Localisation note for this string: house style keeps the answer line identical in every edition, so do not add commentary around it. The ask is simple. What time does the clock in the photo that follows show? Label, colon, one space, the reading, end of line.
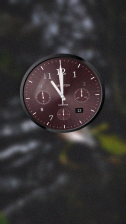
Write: 11:00
